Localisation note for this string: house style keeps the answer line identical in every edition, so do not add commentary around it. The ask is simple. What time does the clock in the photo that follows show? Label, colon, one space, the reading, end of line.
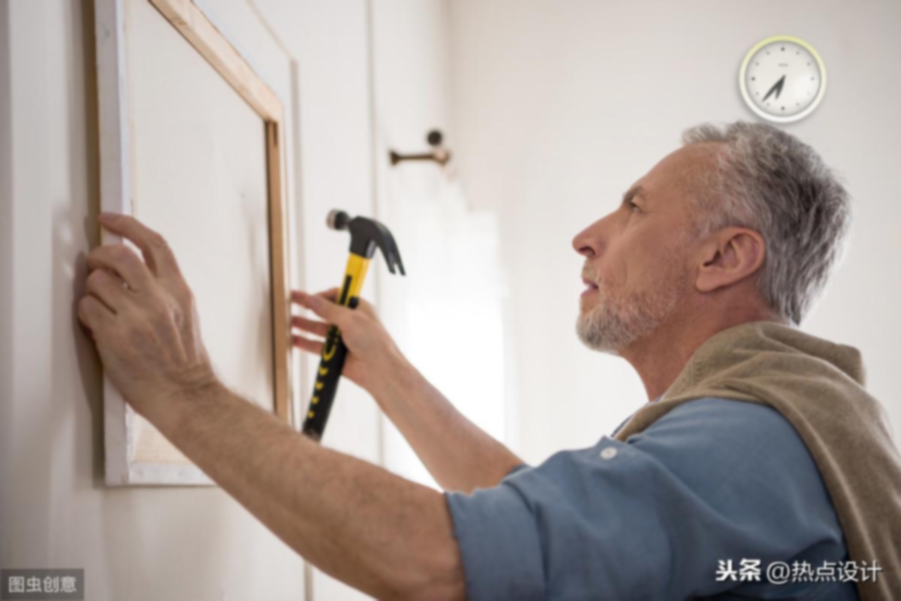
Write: 6:37
